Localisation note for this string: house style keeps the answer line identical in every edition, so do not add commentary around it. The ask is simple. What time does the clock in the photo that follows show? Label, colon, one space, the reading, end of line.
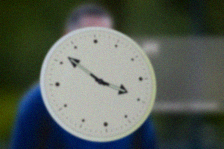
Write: 3:52
